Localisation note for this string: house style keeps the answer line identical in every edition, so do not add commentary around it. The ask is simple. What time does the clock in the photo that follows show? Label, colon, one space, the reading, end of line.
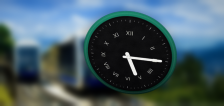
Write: 5:15
